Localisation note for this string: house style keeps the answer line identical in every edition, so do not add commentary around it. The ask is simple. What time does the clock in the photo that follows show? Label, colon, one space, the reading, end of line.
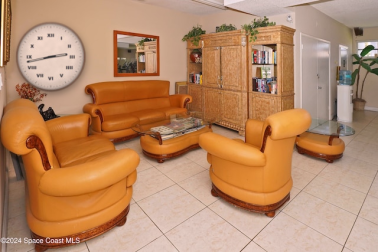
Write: 2:43
